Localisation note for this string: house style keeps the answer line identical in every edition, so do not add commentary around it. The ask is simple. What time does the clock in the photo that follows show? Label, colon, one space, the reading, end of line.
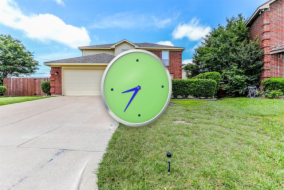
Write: 8:36
